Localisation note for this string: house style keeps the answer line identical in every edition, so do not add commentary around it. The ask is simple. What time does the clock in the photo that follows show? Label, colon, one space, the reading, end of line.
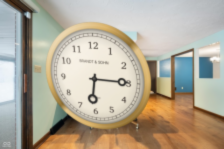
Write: 6:15
